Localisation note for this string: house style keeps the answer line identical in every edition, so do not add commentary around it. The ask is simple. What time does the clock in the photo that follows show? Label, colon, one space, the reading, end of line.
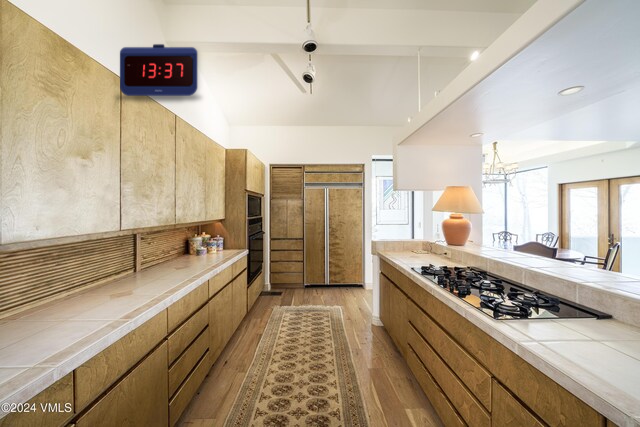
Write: 13:37
